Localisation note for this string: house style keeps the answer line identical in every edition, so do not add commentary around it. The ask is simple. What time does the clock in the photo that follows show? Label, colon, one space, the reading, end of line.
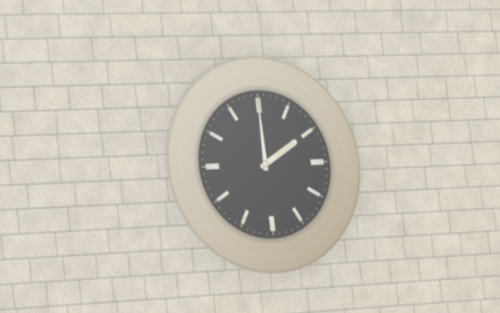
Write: 2:00
